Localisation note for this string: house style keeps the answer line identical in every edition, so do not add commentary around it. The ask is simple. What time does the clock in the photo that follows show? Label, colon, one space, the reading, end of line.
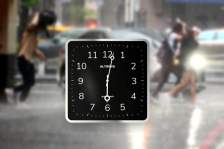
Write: 6:02
